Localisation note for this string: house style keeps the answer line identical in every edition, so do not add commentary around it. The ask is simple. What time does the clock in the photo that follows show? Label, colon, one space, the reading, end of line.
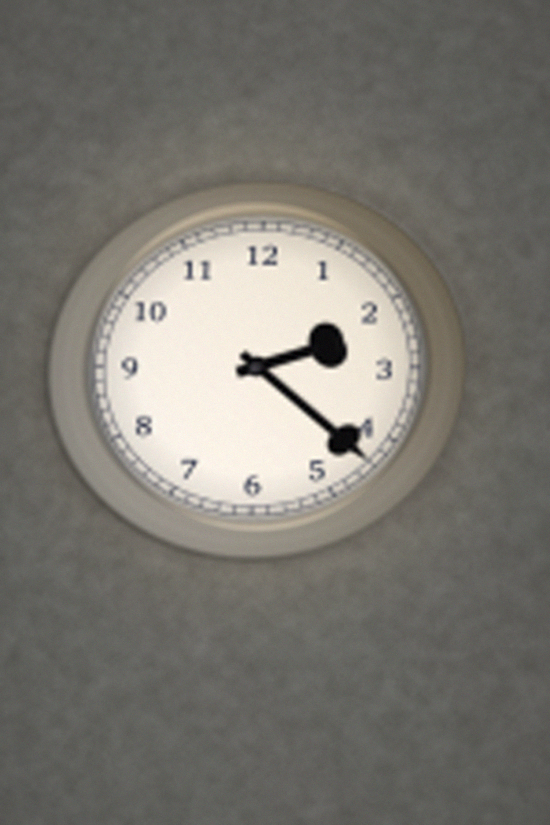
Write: 2:22
